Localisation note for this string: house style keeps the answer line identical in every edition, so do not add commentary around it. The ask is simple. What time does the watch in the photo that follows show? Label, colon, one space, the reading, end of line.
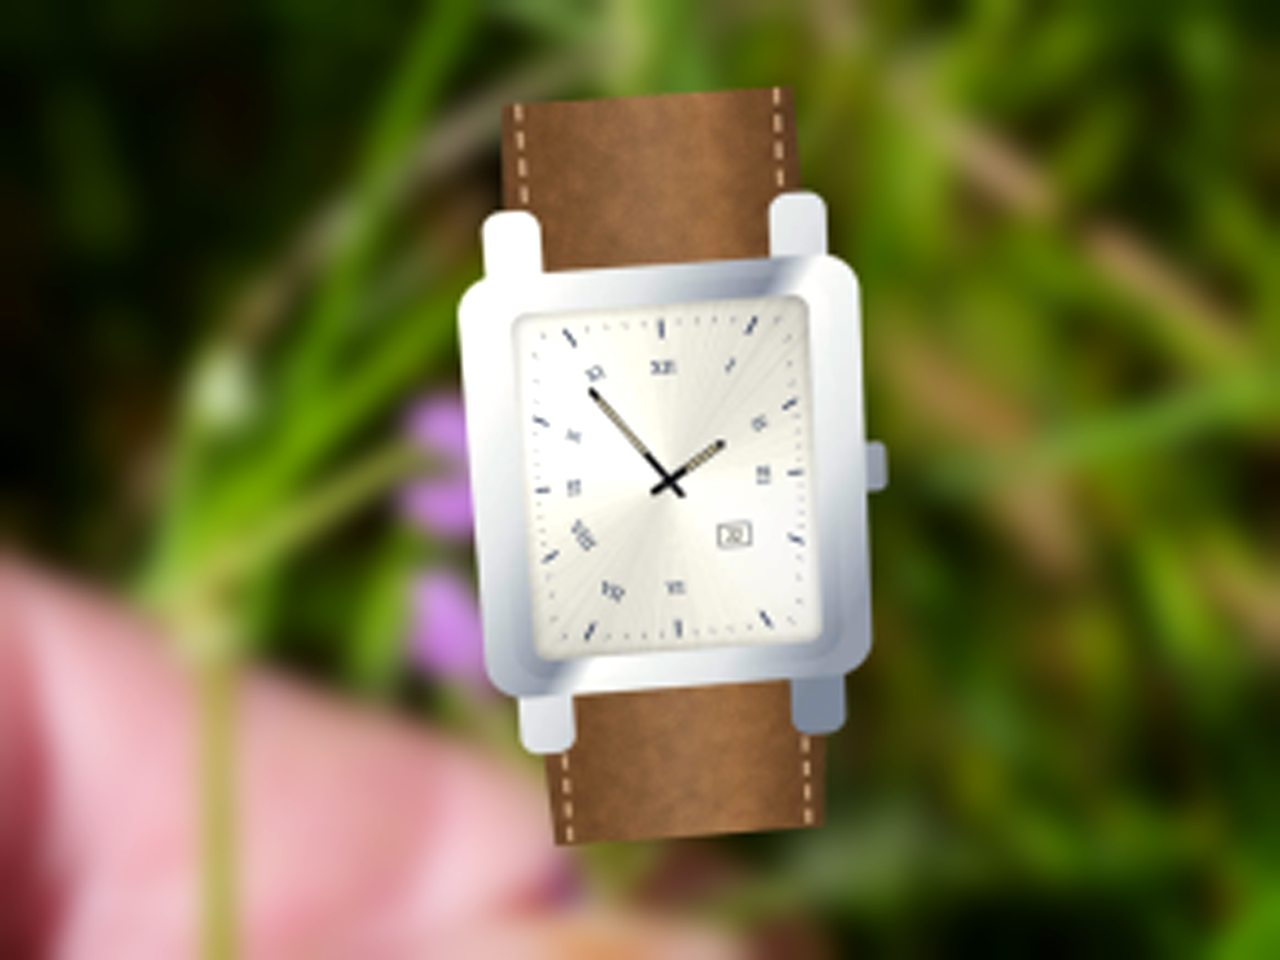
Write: 1:54
